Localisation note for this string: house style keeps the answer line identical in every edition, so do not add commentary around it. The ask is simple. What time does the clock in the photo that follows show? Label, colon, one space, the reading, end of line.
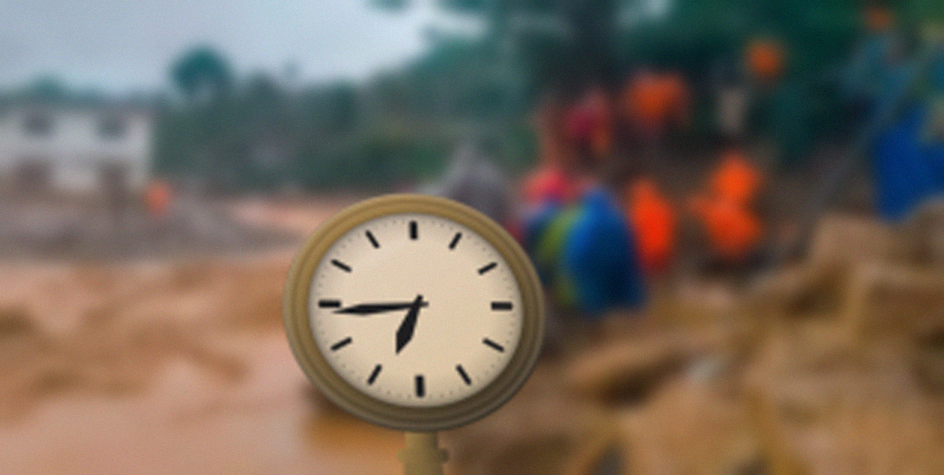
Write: 6:44
